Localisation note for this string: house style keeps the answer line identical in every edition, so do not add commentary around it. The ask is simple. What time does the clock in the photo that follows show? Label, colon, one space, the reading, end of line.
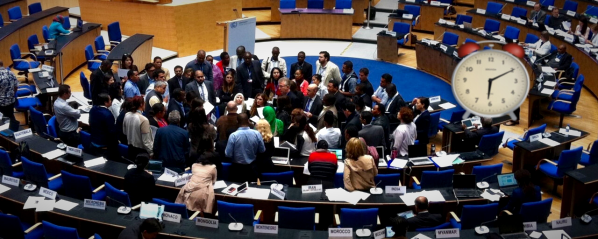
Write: 6:10
